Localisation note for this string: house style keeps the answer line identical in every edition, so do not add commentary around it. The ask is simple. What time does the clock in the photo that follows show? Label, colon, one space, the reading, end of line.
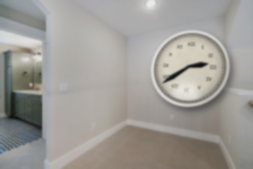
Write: 2:39
